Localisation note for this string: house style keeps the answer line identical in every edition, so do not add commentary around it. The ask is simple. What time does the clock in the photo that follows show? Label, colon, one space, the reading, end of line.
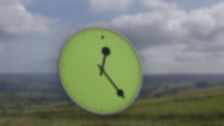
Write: 12:23
